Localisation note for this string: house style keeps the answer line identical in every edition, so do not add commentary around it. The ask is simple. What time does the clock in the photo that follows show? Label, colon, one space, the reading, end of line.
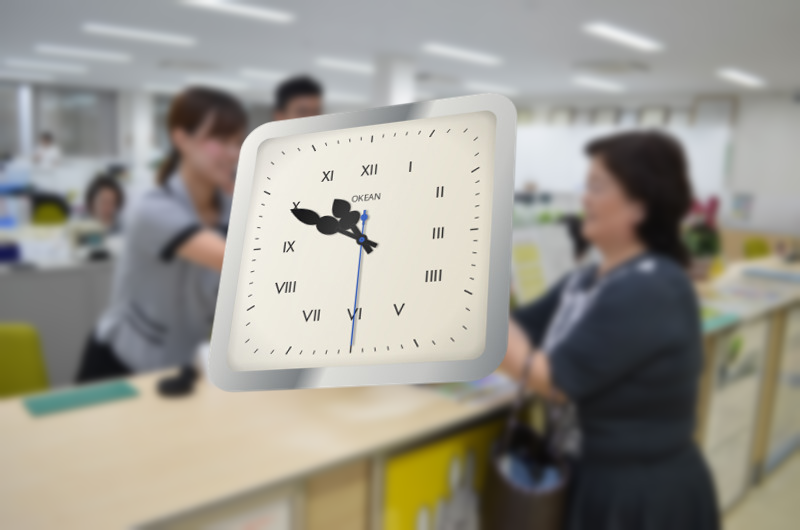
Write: 10:49:30
